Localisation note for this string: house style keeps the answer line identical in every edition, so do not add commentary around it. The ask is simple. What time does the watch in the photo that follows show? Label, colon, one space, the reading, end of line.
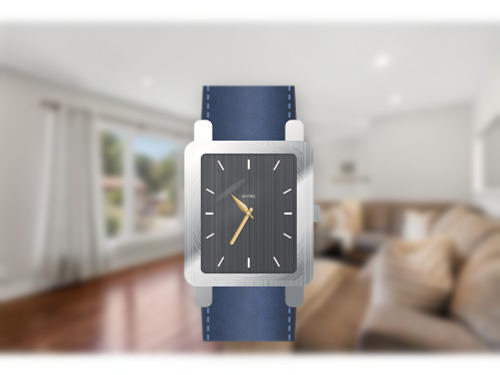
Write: 10:35
